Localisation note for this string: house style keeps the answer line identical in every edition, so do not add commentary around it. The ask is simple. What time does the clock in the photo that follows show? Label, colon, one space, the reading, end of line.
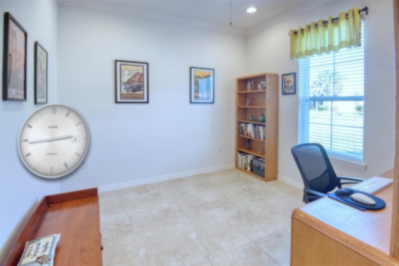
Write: 2:44
